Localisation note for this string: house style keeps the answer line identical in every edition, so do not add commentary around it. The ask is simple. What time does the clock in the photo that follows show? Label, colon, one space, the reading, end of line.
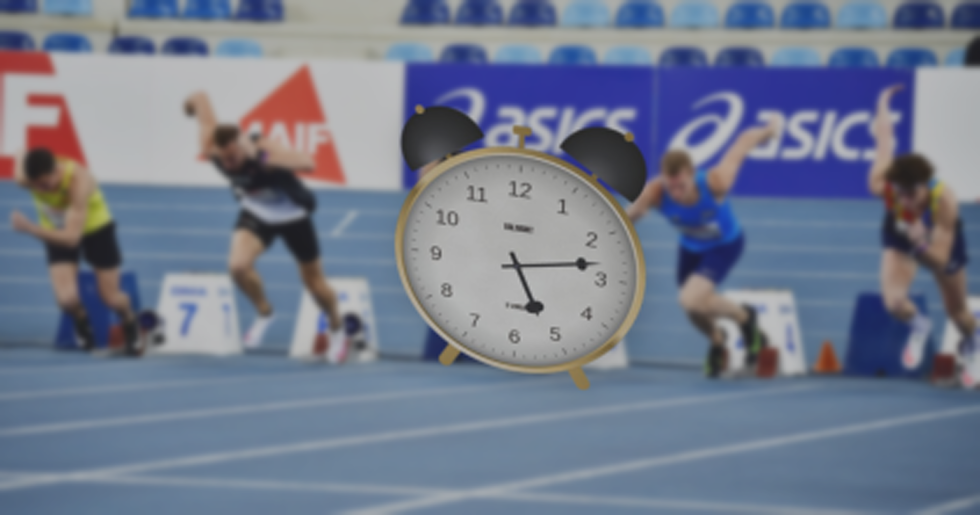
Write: 5:13
